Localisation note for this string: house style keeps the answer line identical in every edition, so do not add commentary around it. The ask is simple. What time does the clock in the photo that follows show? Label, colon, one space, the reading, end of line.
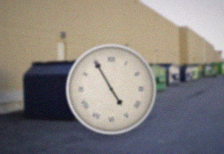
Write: 4:55
